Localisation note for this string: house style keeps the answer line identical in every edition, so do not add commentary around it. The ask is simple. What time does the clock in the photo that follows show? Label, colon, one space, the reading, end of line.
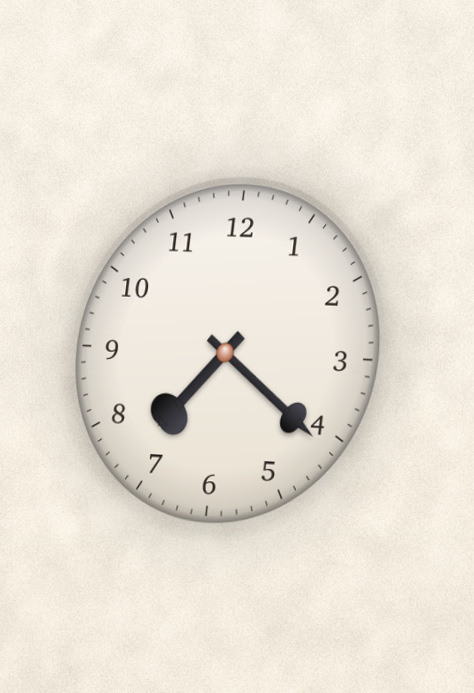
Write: 7:21
